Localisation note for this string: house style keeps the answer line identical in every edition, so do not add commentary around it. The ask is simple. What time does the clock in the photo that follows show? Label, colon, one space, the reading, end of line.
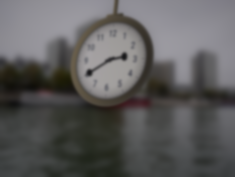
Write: 2:40
